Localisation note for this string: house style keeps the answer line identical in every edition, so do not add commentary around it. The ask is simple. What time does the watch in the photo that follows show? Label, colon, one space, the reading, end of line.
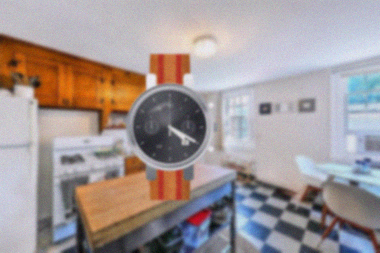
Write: 4:20
